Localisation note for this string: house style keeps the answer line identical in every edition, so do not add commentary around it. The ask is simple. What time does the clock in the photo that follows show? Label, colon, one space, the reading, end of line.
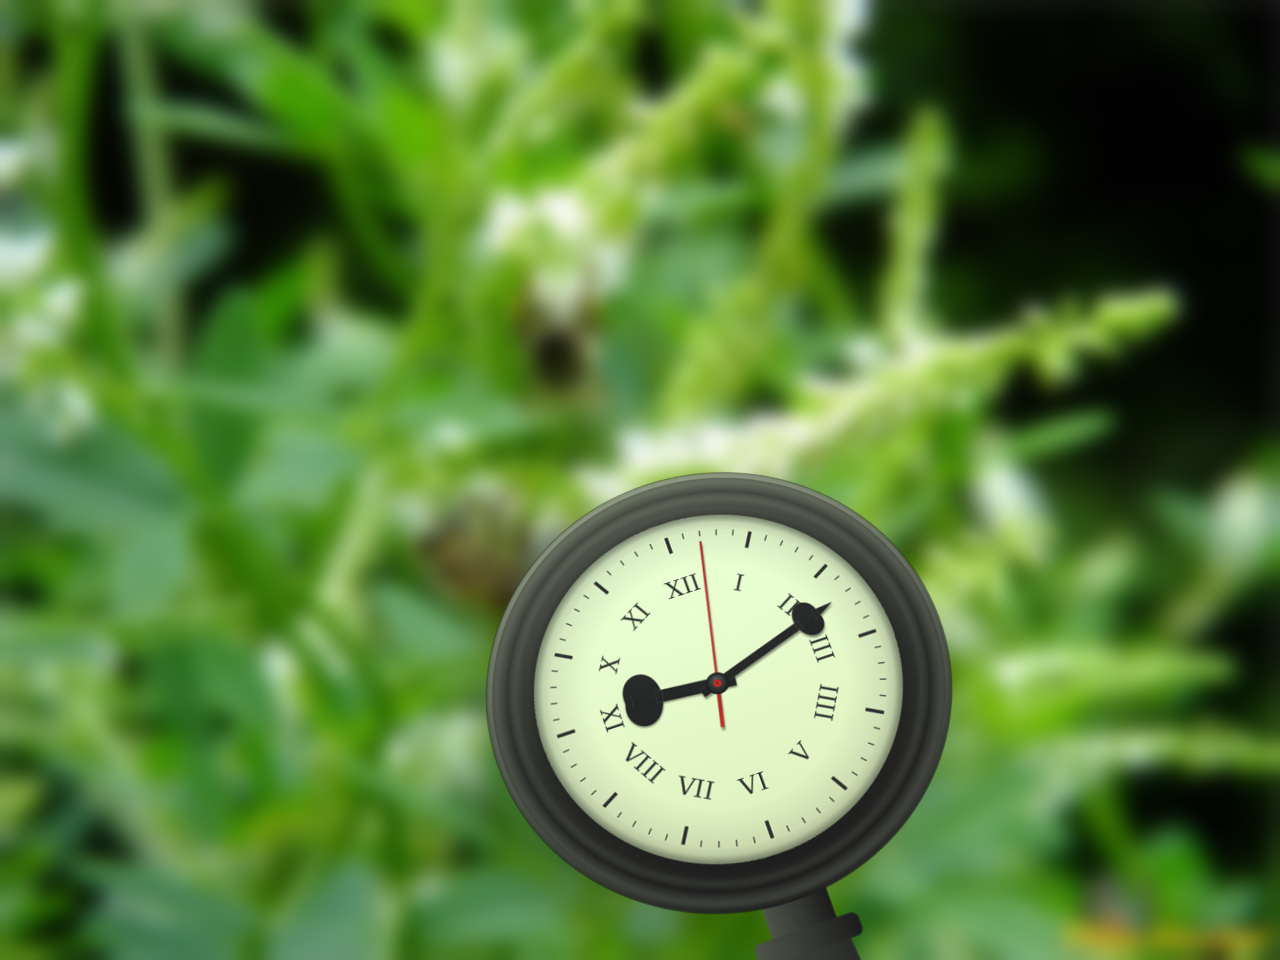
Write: 9:12:02
